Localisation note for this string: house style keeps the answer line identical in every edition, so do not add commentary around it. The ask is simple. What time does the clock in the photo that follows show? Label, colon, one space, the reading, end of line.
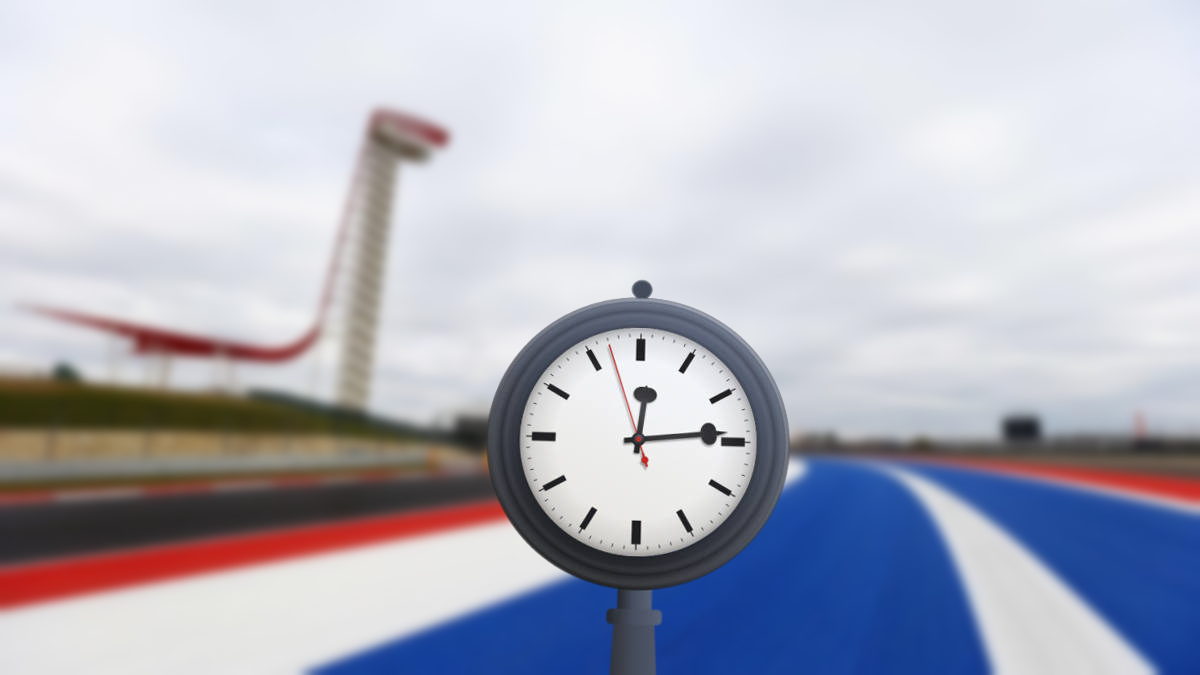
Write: 12:13:57
